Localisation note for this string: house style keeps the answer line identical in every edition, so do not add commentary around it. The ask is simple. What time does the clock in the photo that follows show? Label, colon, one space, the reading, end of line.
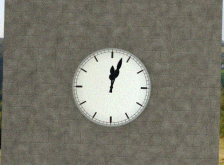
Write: 12:03
